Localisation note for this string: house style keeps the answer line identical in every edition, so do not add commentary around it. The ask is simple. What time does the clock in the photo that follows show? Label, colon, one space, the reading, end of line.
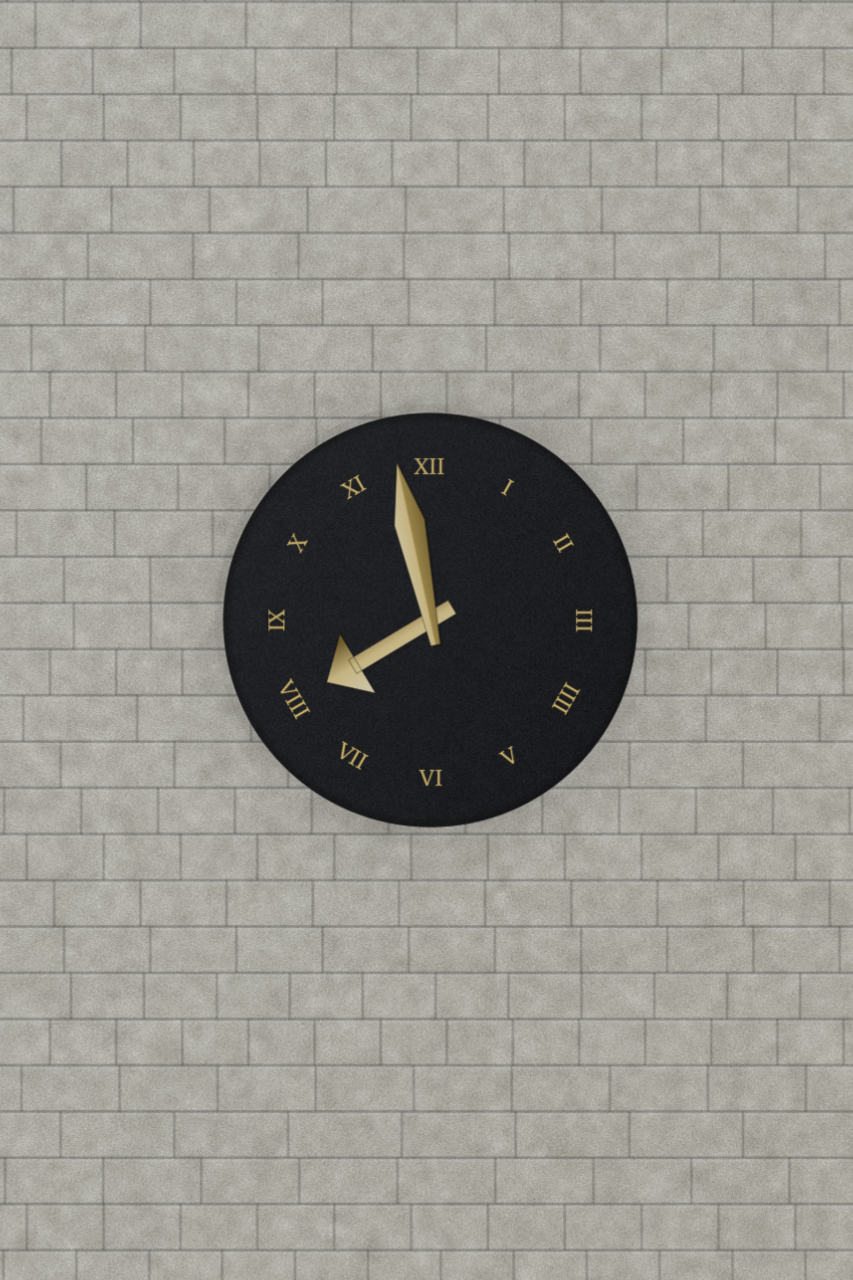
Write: 7:58
